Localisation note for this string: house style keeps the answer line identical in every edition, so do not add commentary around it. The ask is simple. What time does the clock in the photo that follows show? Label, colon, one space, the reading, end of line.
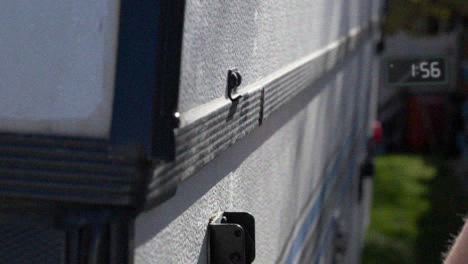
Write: 1:56
